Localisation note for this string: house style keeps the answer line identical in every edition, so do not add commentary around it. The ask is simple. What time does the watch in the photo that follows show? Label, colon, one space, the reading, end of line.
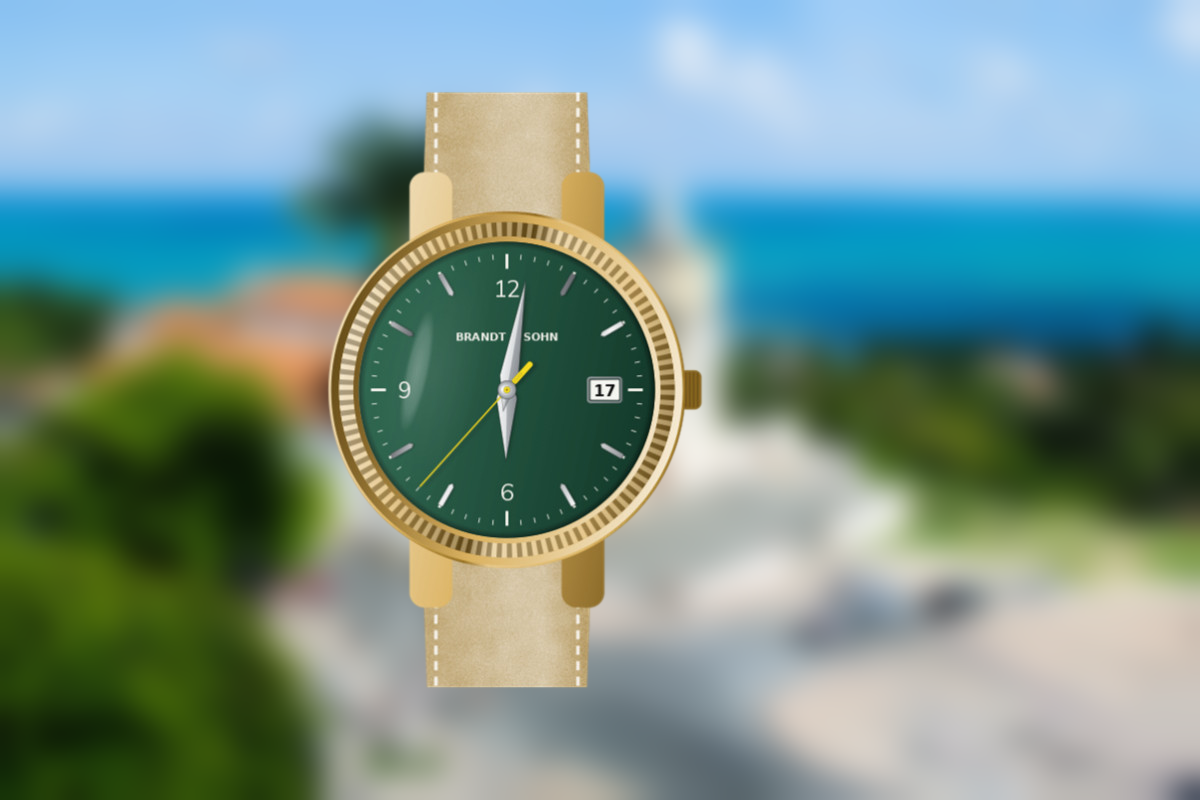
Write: 6:01:37
